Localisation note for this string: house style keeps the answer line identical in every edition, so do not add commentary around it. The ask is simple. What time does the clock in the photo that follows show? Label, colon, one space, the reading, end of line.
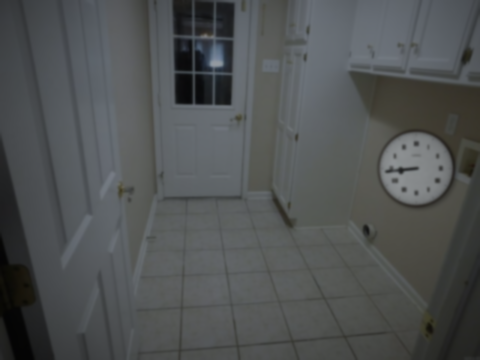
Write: 8:44
